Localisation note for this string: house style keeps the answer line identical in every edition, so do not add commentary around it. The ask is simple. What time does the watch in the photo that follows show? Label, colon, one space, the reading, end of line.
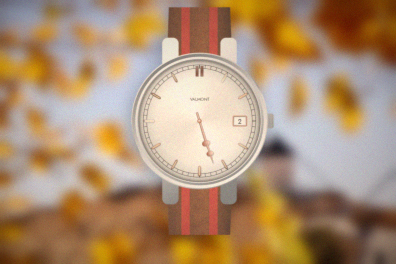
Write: 5:27
